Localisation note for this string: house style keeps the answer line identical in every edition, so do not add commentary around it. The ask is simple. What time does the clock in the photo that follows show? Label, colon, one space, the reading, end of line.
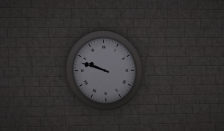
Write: 9:48
